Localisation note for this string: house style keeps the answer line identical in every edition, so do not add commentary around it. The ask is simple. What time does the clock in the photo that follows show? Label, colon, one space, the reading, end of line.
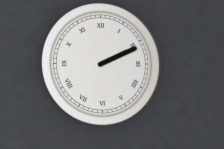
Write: 2:11
